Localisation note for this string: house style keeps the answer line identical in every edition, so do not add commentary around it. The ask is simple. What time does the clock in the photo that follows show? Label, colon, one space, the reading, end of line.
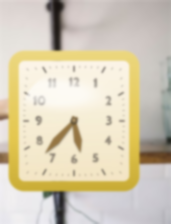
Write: 5:37
